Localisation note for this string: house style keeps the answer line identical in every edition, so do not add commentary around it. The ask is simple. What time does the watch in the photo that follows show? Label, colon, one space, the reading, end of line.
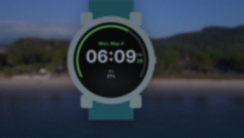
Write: 6:09
